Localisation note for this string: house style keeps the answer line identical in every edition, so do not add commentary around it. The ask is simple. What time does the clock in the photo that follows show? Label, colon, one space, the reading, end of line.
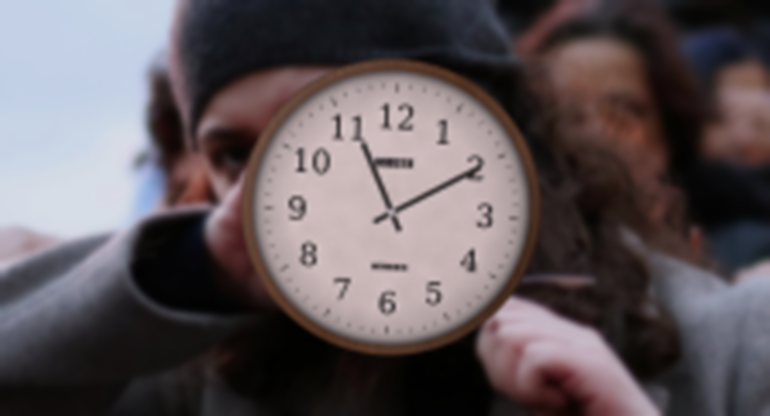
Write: 11:10
